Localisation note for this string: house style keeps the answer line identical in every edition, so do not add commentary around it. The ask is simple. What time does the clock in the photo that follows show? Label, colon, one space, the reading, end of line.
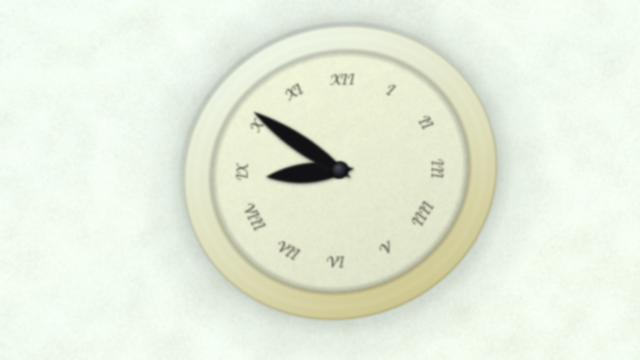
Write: 8:51
